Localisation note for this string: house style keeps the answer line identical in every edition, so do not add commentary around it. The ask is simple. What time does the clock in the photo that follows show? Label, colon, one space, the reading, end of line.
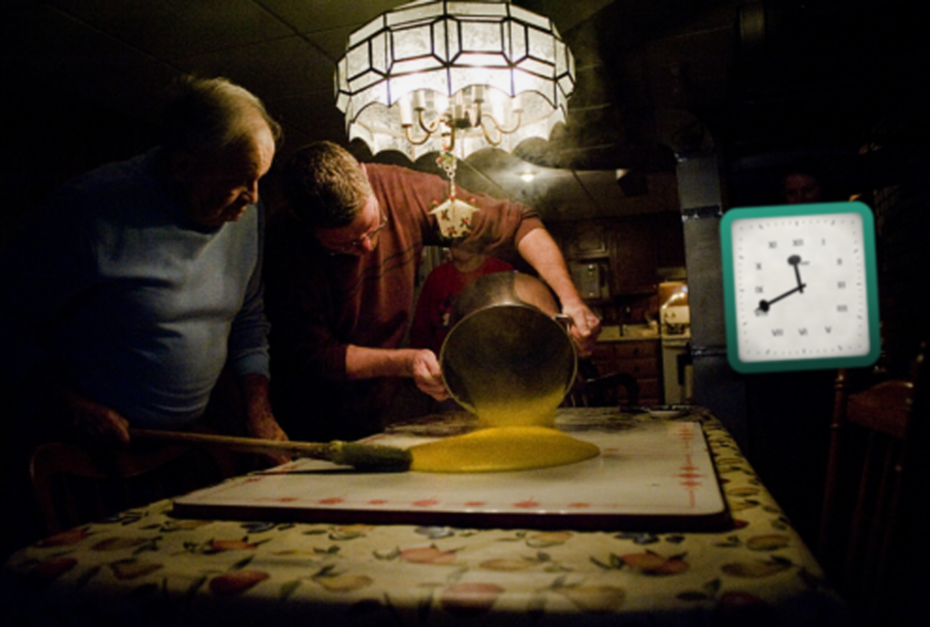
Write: 11:41
